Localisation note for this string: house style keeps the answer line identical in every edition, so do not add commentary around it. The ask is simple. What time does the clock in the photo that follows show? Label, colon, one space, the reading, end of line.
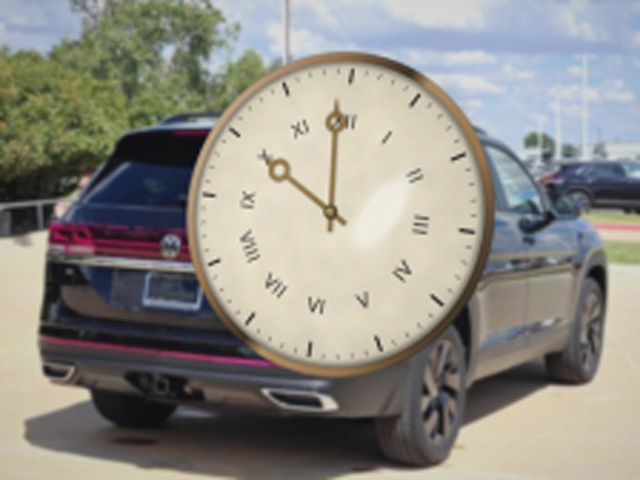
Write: 9:59
